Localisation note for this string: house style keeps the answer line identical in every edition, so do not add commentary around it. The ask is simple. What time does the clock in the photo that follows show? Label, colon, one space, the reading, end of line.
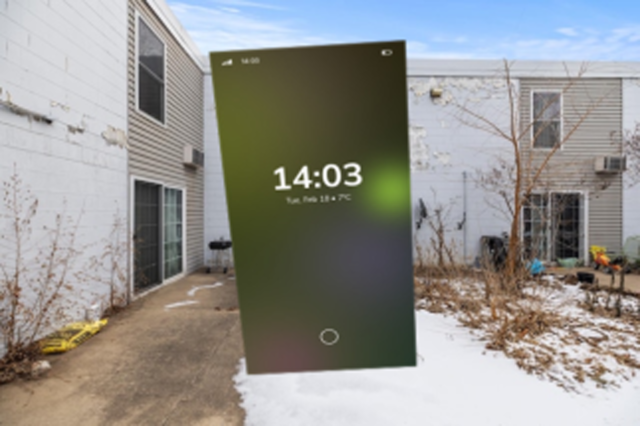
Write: 14:03
